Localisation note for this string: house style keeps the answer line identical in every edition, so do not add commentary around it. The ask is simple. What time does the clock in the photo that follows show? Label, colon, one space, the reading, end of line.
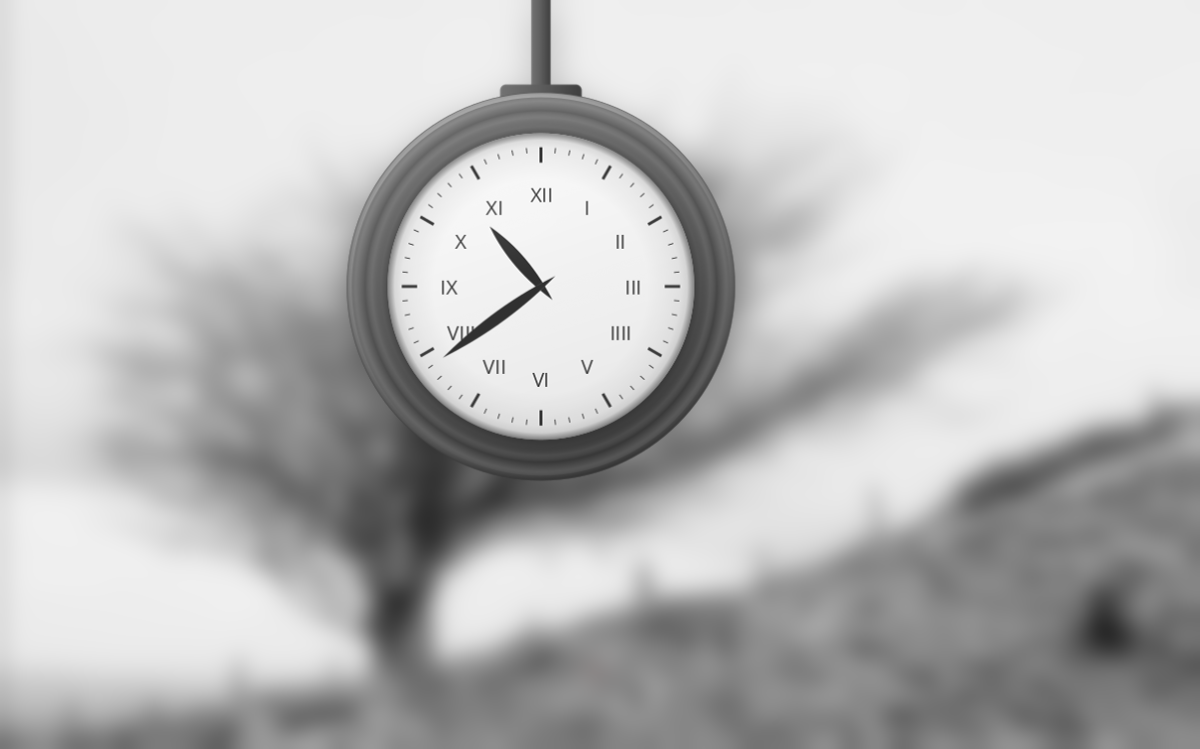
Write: 10:39
